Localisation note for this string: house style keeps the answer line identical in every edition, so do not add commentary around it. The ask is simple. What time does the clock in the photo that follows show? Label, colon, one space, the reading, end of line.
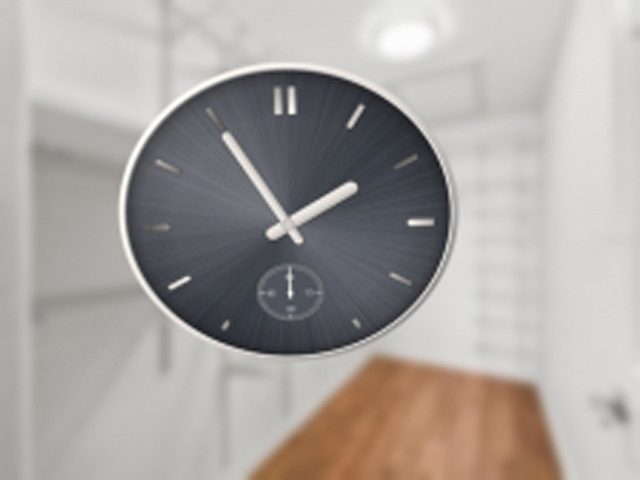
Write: 1:55
